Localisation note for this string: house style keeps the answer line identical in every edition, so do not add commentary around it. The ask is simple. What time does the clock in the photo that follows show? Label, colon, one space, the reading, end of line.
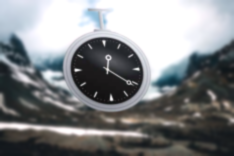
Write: 12:21
